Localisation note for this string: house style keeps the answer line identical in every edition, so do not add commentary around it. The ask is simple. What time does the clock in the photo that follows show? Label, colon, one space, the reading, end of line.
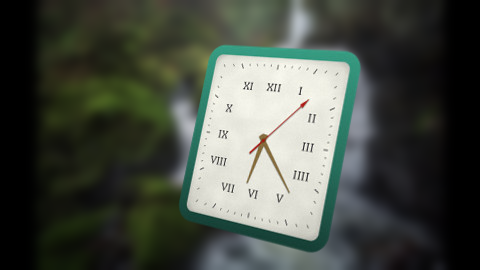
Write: 6:23:07
